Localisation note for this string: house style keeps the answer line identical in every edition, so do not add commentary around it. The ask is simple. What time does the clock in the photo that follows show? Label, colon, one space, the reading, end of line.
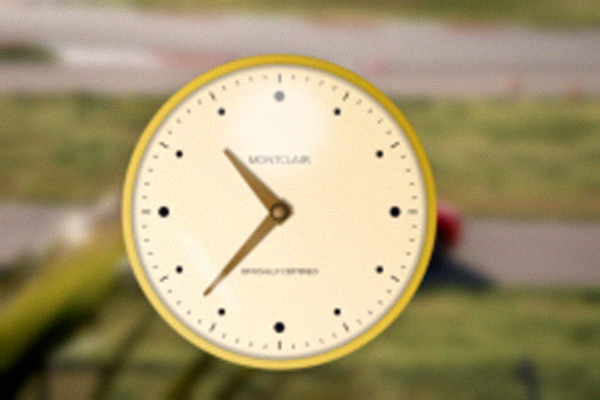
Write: 10:37
